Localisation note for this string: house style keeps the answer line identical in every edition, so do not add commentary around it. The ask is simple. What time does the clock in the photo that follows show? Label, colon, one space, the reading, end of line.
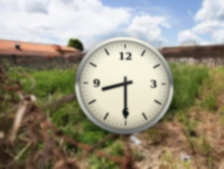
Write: 8:30
